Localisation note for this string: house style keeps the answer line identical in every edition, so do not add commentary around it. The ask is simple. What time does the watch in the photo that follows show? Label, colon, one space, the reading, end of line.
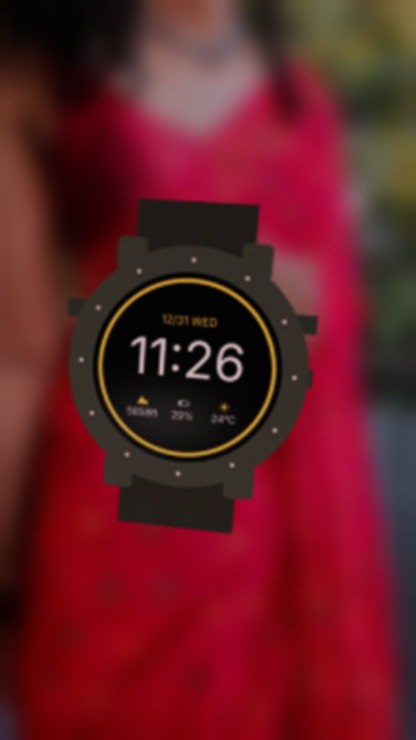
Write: 11:26
